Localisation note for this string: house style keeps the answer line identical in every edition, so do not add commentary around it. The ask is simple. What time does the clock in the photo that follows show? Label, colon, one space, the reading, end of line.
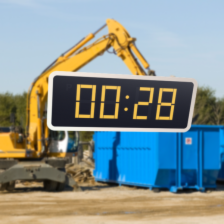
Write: 0:28
